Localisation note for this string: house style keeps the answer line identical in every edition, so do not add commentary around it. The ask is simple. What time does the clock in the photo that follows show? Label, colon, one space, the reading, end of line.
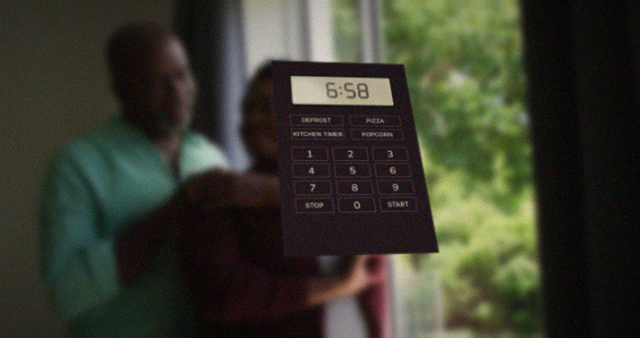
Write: 6:58
